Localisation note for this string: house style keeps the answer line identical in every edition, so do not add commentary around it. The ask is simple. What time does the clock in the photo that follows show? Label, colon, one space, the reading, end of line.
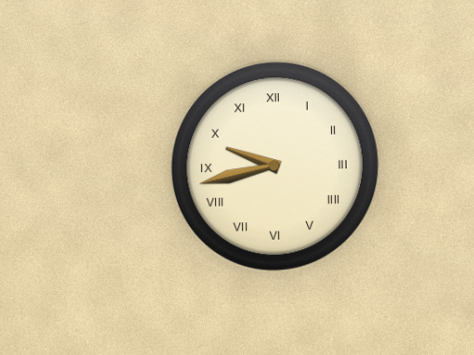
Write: 9:43
